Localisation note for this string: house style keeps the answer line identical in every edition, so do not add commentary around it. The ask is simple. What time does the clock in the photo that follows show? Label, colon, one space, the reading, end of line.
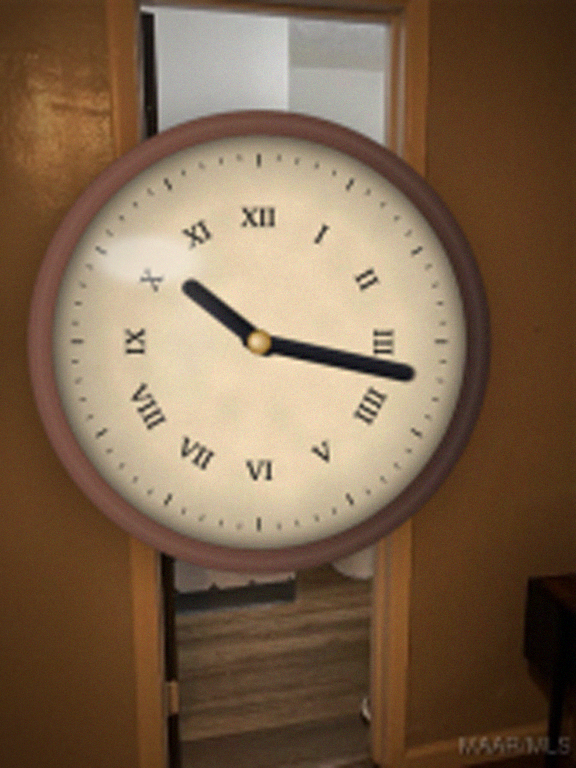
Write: 10:17
